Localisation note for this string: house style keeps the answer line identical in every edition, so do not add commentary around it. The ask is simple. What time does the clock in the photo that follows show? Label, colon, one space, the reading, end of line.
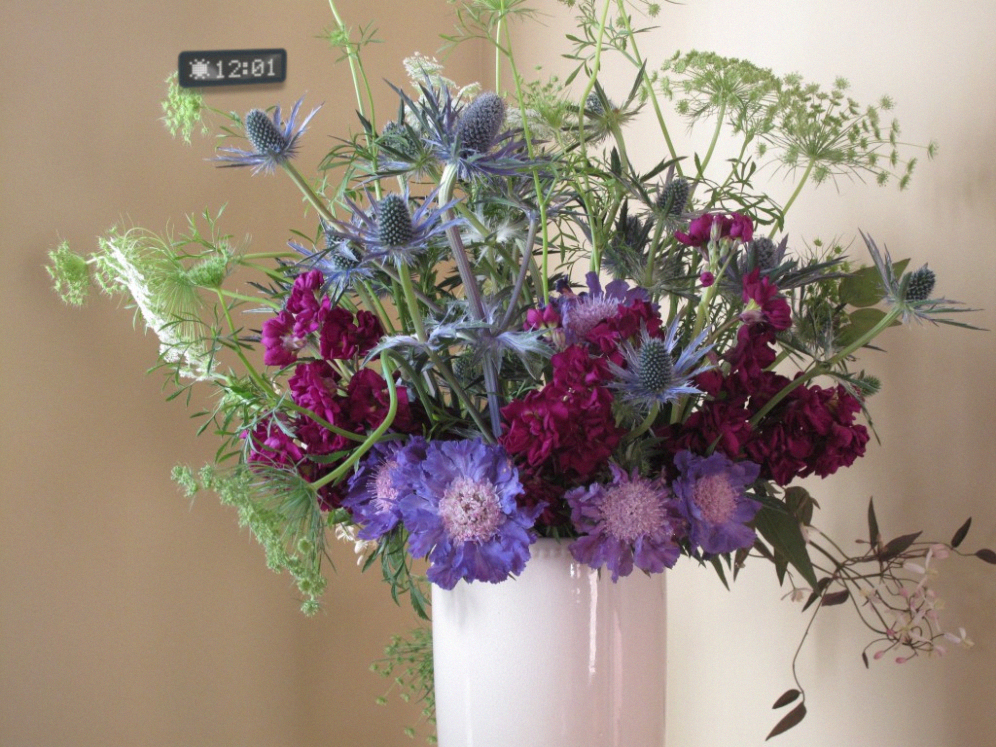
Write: 12:01
